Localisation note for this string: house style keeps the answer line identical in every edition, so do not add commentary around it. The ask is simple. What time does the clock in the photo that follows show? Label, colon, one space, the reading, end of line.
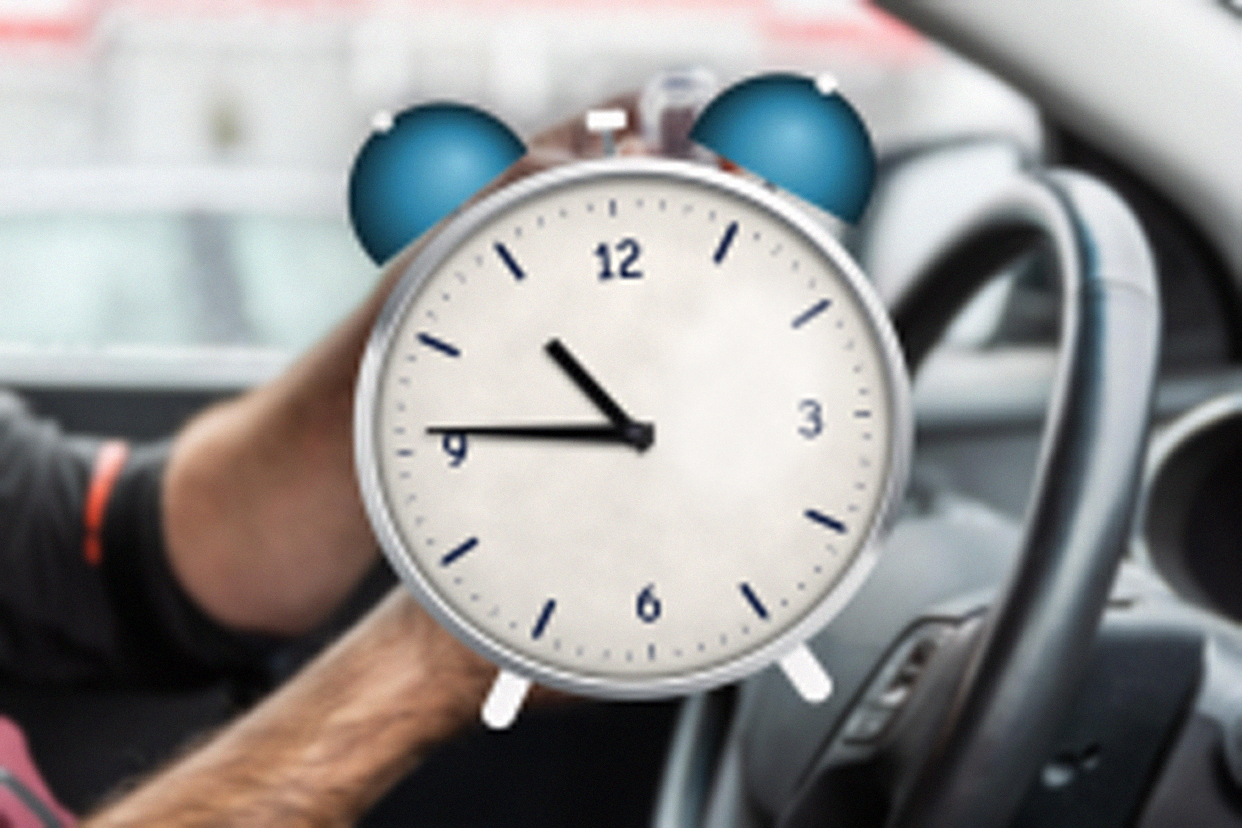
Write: 10:46
